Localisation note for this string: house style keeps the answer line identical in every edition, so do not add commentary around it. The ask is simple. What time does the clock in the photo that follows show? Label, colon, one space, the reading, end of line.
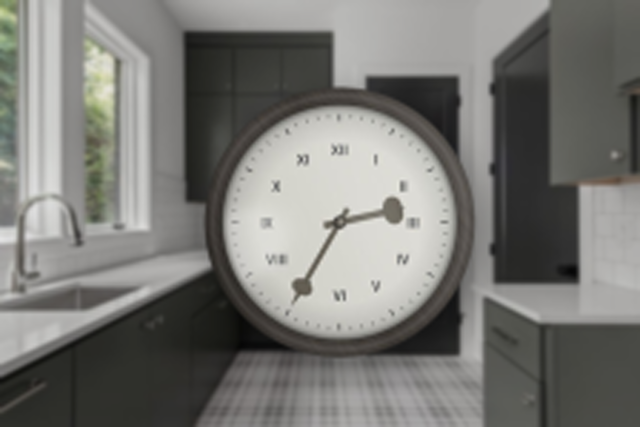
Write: 2:35
